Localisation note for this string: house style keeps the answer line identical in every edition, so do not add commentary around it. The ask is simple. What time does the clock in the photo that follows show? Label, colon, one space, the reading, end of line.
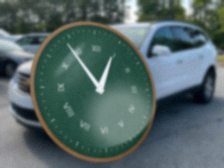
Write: 12:54
